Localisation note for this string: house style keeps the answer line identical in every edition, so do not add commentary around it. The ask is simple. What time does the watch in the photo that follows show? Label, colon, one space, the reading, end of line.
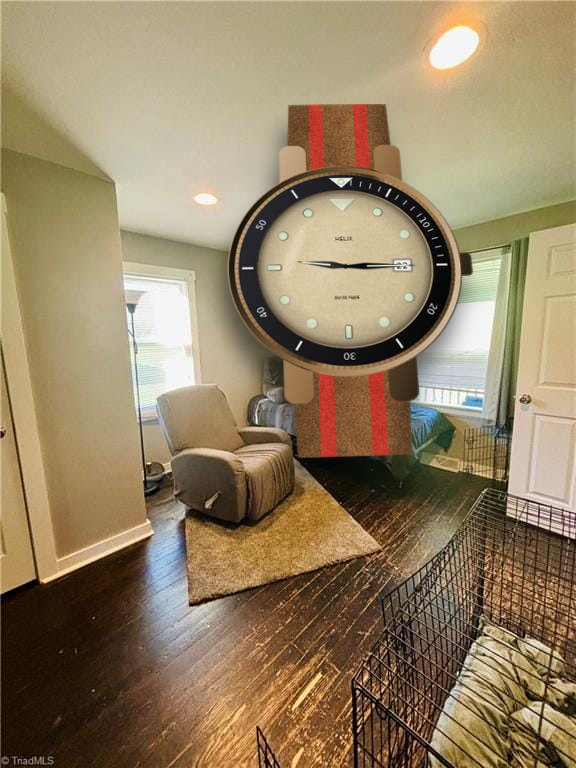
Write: 9:15
